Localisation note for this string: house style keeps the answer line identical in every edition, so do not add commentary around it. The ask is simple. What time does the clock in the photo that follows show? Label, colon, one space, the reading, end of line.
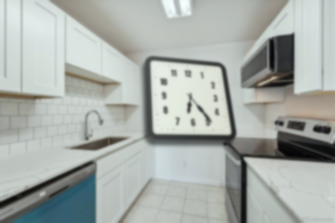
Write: 6:24
